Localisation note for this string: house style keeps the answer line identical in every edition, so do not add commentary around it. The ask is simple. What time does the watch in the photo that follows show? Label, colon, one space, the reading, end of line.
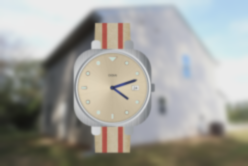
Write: 4:12
